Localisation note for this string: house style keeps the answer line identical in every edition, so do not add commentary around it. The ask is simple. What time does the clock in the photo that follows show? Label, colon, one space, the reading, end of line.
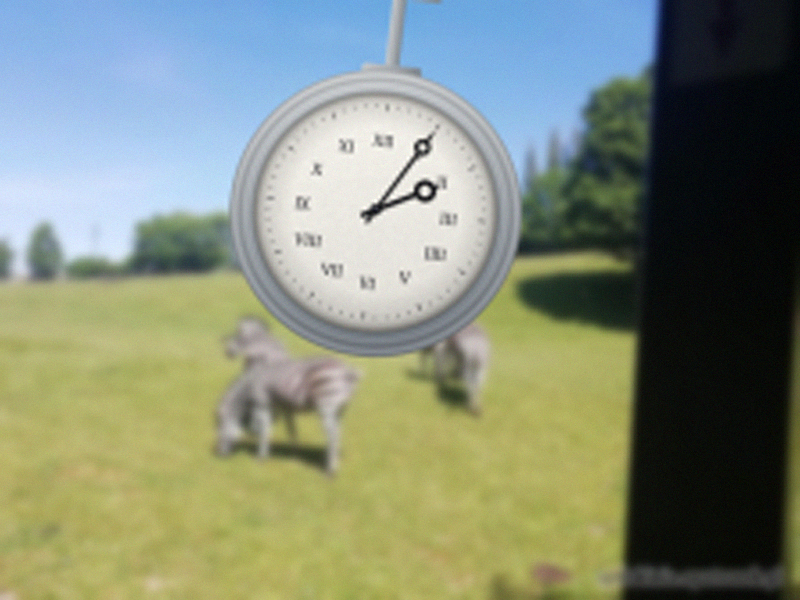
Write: 2:05
